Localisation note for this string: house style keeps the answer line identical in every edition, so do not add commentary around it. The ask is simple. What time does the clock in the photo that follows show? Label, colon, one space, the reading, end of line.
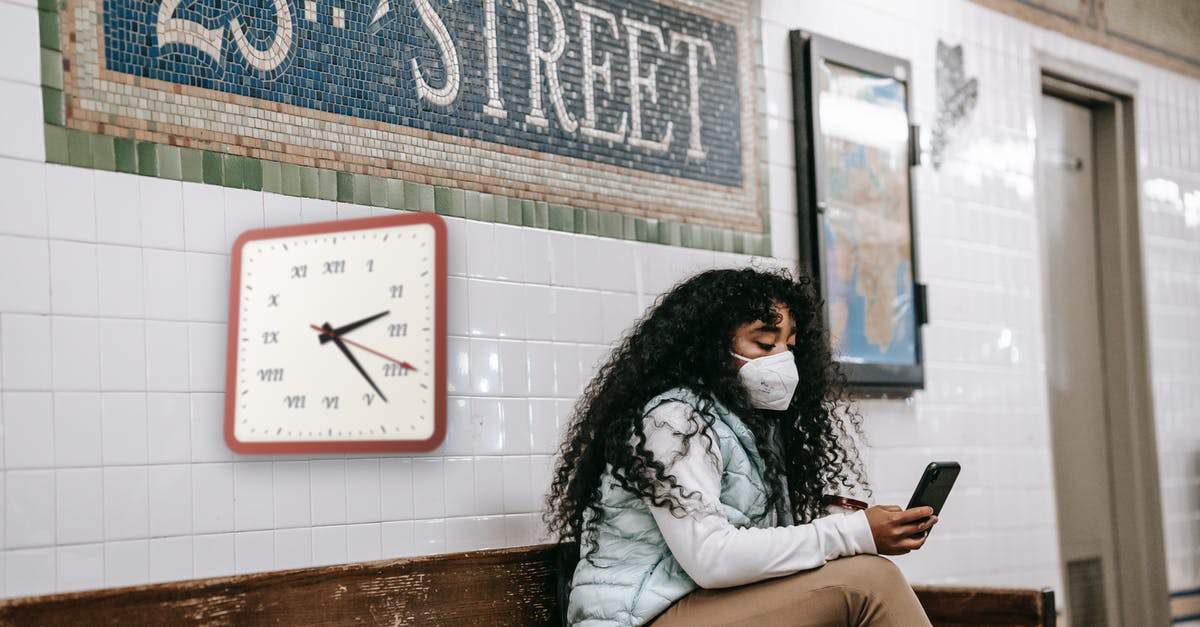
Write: 2:23:19
